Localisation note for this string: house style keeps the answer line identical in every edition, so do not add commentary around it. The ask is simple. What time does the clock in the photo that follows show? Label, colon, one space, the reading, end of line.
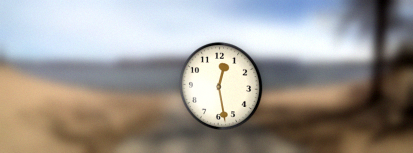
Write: 12:28
